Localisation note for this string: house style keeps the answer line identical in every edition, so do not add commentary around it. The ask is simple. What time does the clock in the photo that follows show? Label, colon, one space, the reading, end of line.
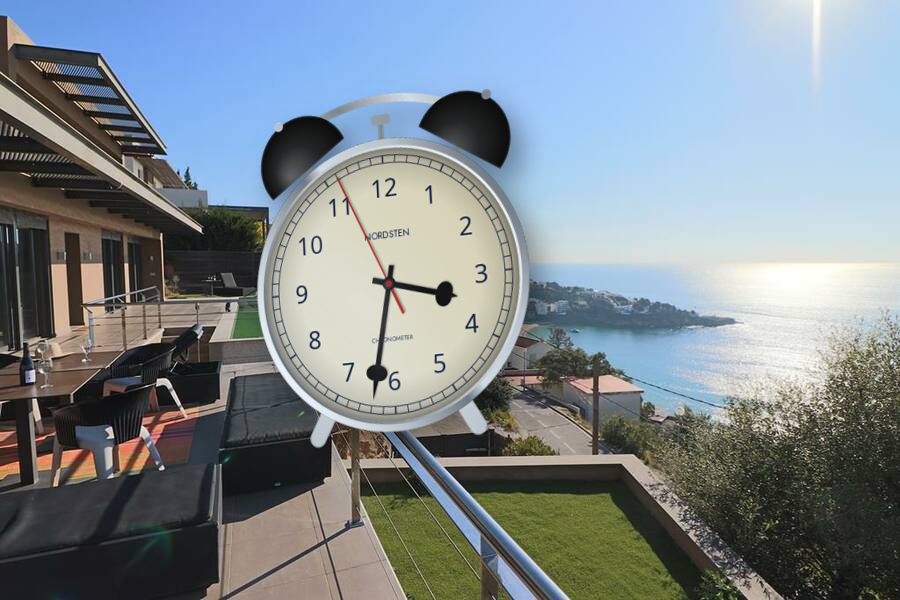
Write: 3:31:56
